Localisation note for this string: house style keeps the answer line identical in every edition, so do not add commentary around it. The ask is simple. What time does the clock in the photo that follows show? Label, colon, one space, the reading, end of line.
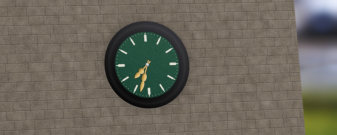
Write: 7:33
